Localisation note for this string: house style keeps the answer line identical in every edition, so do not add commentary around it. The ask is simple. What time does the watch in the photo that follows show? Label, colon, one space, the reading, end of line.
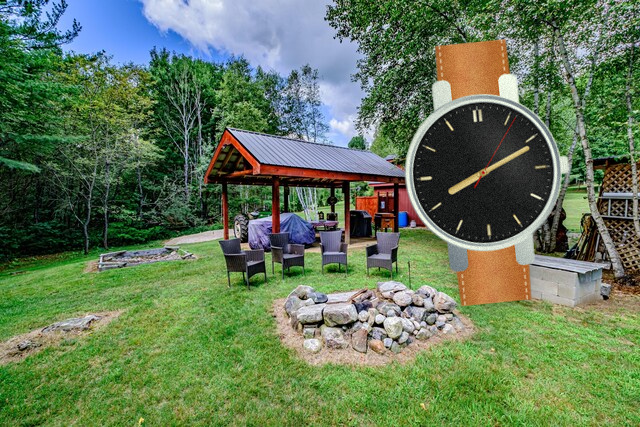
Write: 8:11:06
